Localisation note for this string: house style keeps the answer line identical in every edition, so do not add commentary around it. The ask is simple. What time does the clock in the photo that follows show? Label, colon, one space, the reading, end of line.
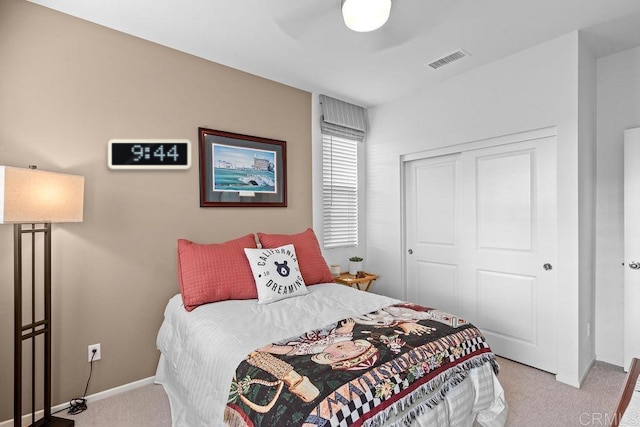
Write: 9:44
